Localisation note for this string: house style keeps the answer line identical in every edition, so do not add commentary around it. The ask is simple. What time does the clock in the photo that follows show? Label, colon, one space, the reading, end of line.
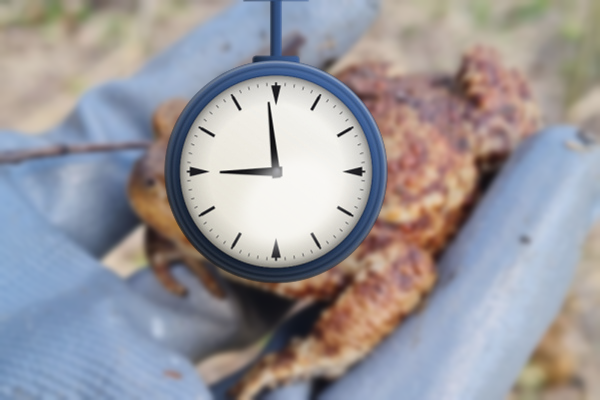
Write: 8:59
